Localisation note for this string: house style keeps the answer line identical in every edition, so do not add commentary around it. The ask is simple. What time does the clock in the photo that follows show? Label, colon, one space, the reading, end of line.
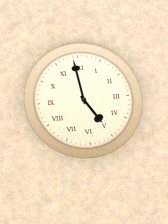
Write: 4:59
